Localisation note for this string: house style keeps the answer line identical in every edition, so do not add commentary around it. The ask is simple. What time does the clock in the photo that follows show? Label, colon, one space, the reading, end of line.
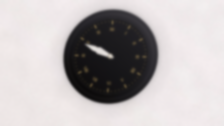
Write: 9:49
